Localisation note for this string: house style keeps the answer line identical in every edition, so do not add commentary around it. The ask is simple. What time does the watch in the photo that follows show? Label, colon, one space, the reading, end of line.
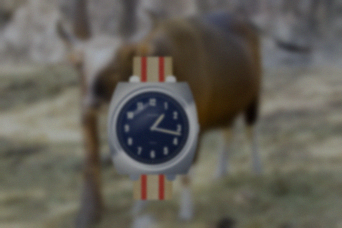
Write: 1:17
